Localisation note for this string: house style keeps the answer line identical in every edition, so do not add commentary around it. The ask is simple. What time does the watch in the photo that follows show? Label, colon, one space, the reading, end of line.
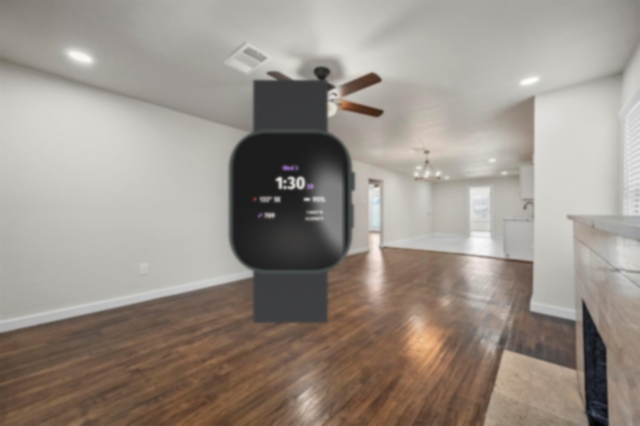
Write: 1:30
